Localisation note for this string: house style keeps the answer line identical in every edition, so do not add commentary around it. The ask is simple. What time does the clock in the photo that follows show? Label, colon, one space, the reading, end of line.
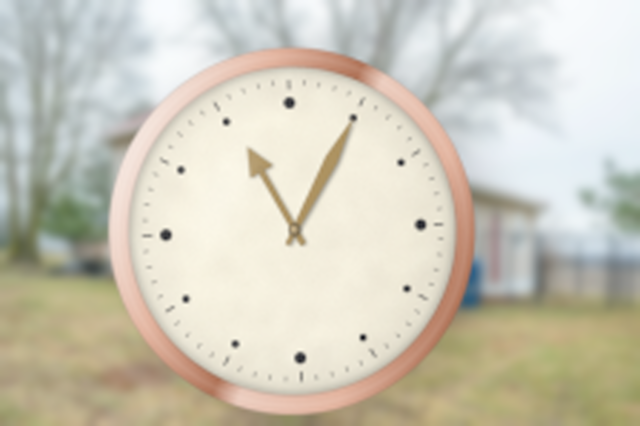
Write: 11:05
